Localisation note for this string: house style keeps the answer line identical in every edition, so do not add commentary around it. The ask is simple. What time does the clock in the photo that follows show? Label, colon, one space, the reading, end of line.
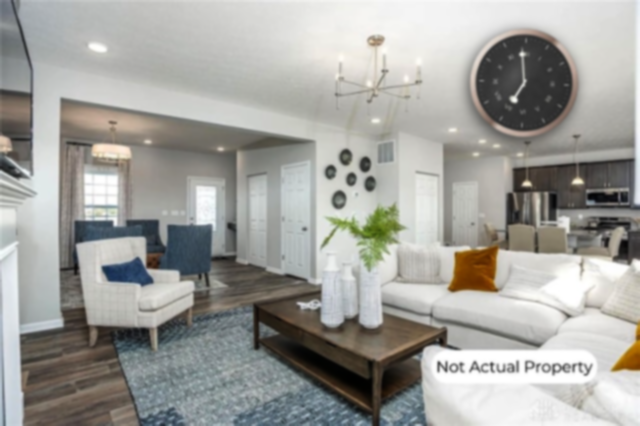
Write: 6:59
